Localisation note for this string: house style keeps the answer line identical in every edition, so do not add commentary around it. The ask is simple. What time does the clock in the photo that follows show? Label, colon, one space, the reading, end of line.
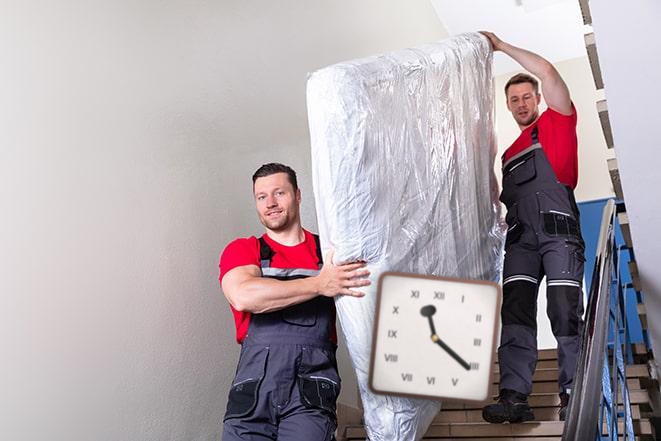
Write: 11:21
